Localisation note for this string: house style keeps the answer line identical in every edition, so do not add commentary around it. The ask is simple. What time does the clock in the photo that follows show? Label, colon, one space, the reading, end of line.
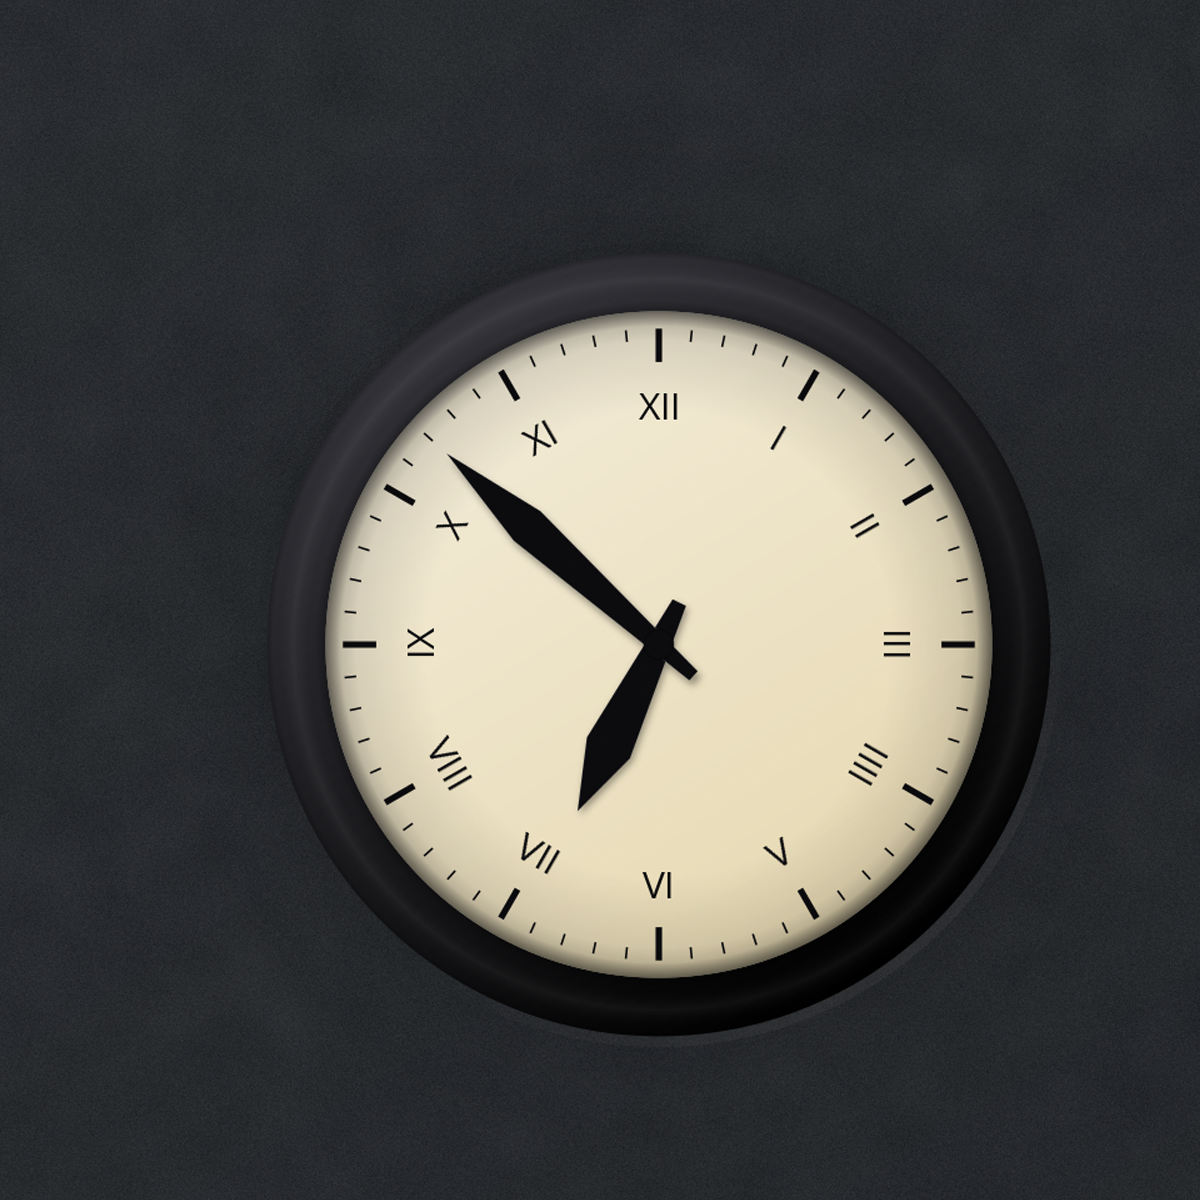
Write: 6:52
